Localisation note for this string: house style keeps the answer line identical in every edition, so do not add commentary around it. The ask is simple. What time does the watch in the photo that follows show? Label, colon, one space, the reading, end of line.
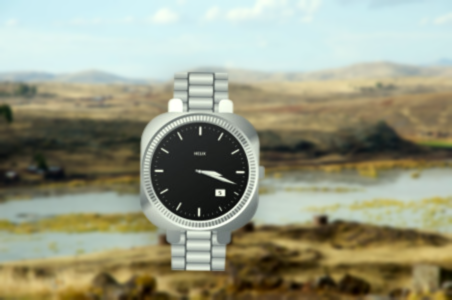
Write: 3:18
